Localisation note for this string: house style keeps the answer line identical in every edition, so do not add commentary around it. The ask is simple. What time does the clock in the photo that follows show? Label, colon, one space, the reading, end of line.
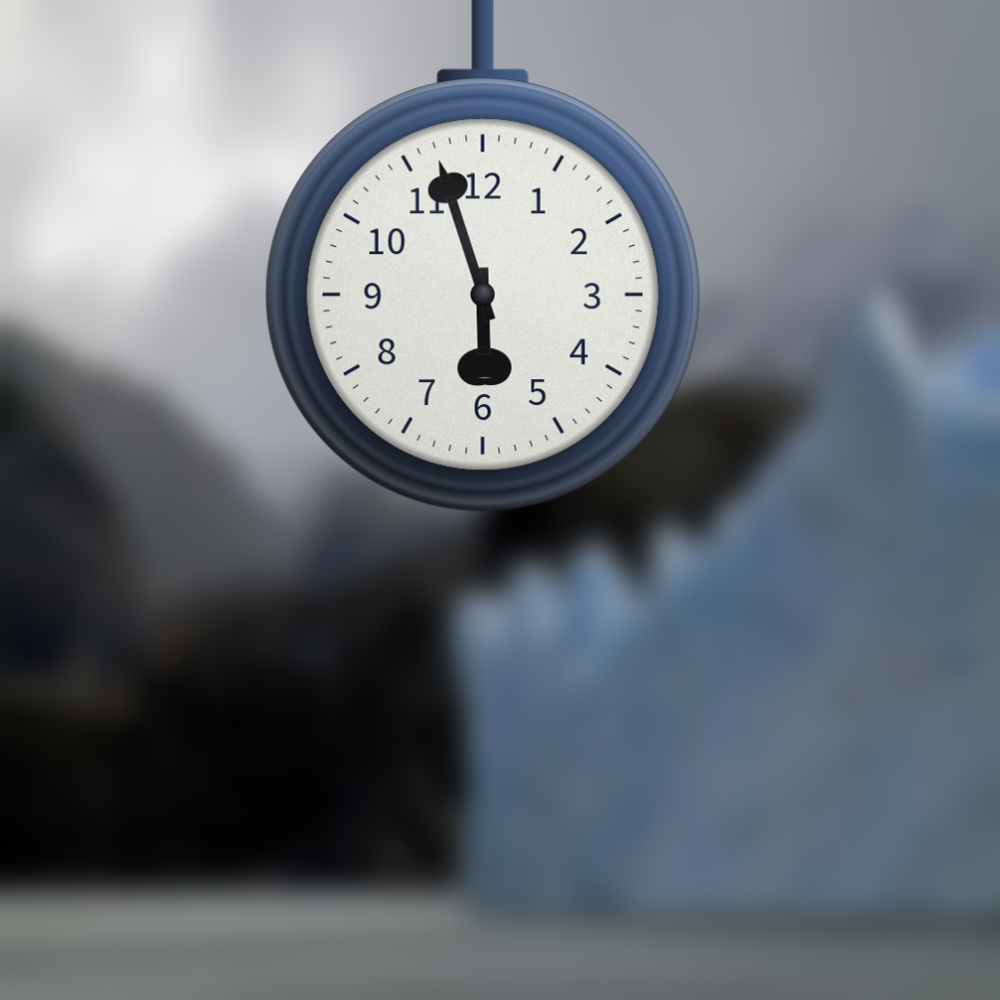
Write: 5:57
